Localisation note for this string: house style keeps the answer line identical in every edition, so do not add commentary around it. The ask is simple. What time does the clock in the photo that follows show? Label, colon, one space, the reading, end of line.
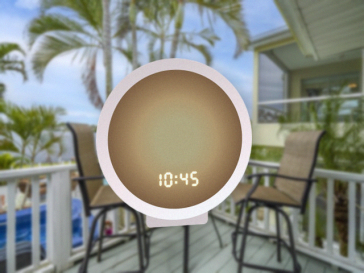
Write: 10:45
